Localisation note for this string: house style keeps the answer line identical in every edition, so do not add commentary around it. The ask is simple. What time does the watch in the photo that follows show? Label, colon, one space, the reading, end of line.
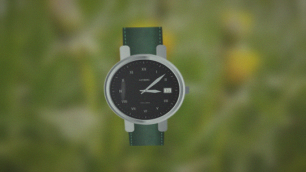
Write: 3:08
